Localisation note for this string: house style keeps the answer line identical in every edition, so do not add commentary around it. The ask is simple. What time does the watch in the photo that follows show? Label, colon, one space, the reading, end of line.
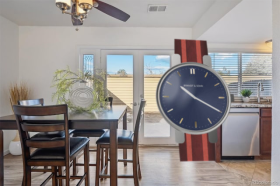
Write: 10:20
